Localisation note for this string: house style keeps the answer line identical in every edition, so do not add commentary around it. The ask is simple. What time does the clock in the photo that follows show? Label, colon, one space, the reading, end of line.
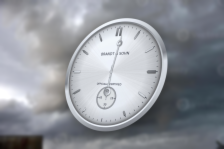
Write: 6:01
